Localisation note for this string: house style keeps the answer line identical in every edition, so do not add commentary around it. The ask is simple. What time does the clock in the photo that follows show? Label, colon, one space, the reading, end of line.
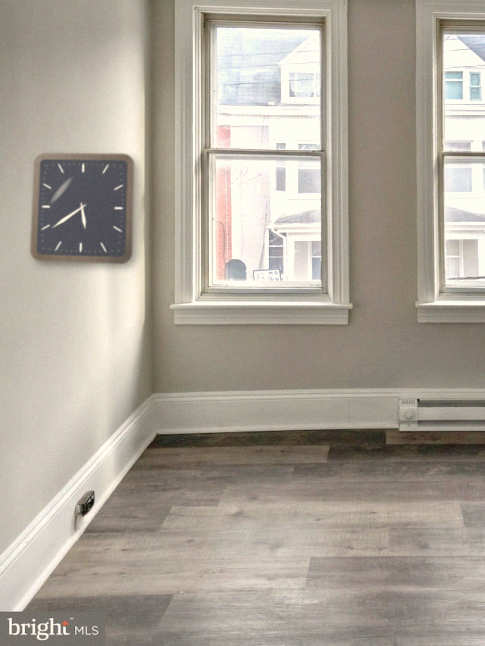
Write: 5:39
